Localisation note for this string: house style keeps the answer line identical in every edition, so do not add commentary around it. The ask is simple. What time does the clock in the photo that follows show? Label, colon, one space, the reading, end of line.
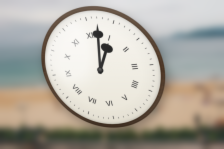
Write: 1:02
